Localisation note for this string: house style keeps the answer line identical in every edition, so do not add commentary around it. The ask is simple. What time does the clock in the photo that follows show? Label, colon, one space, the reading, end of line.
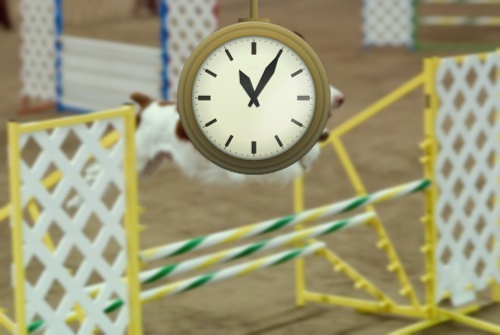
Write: 11:05
